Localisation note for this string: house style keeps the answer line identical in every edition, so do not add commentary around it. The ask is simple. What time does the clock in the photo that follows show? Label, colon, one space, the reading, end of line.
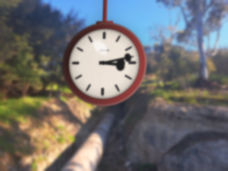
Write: 3:13
